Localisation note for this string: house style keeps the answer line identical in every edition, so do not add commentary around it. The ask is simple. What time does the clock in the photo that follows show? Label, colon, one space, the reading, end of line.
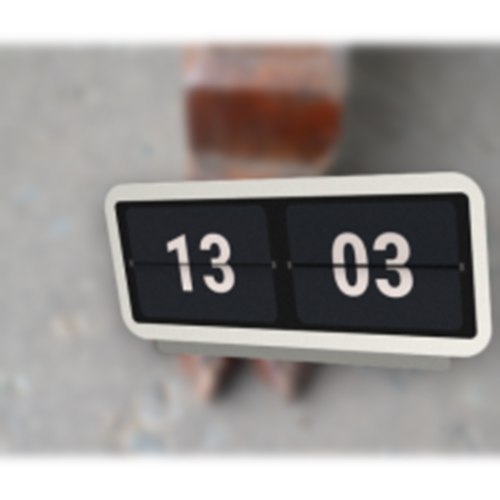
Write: 13:03
